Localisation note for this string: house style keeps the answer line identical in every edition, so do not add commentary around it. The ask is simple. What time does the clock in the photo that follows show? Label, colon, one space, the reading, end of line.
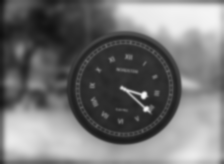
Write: 3:21
